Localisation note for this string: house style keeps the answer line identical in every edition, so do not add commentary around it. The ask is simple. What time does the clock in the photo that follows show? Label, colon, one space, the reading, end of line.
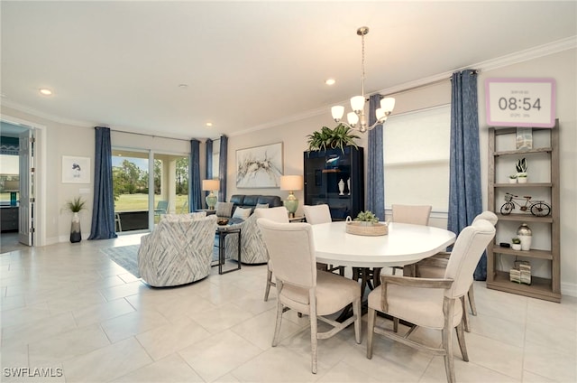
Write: 8:54
